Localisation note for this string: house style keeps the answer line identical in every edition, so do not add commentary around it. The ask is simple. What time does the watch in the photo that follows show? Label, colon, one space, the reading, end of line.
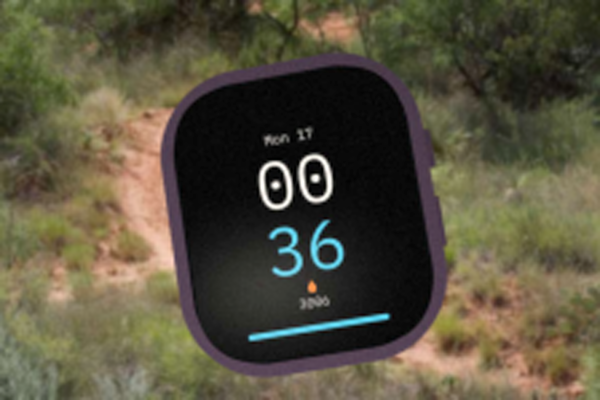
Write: 0:36
